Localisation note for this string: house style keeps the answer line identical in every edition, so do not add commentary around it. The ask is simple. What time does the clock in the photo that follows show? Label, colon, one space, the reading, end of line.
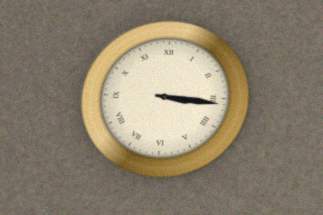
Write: 3:16
